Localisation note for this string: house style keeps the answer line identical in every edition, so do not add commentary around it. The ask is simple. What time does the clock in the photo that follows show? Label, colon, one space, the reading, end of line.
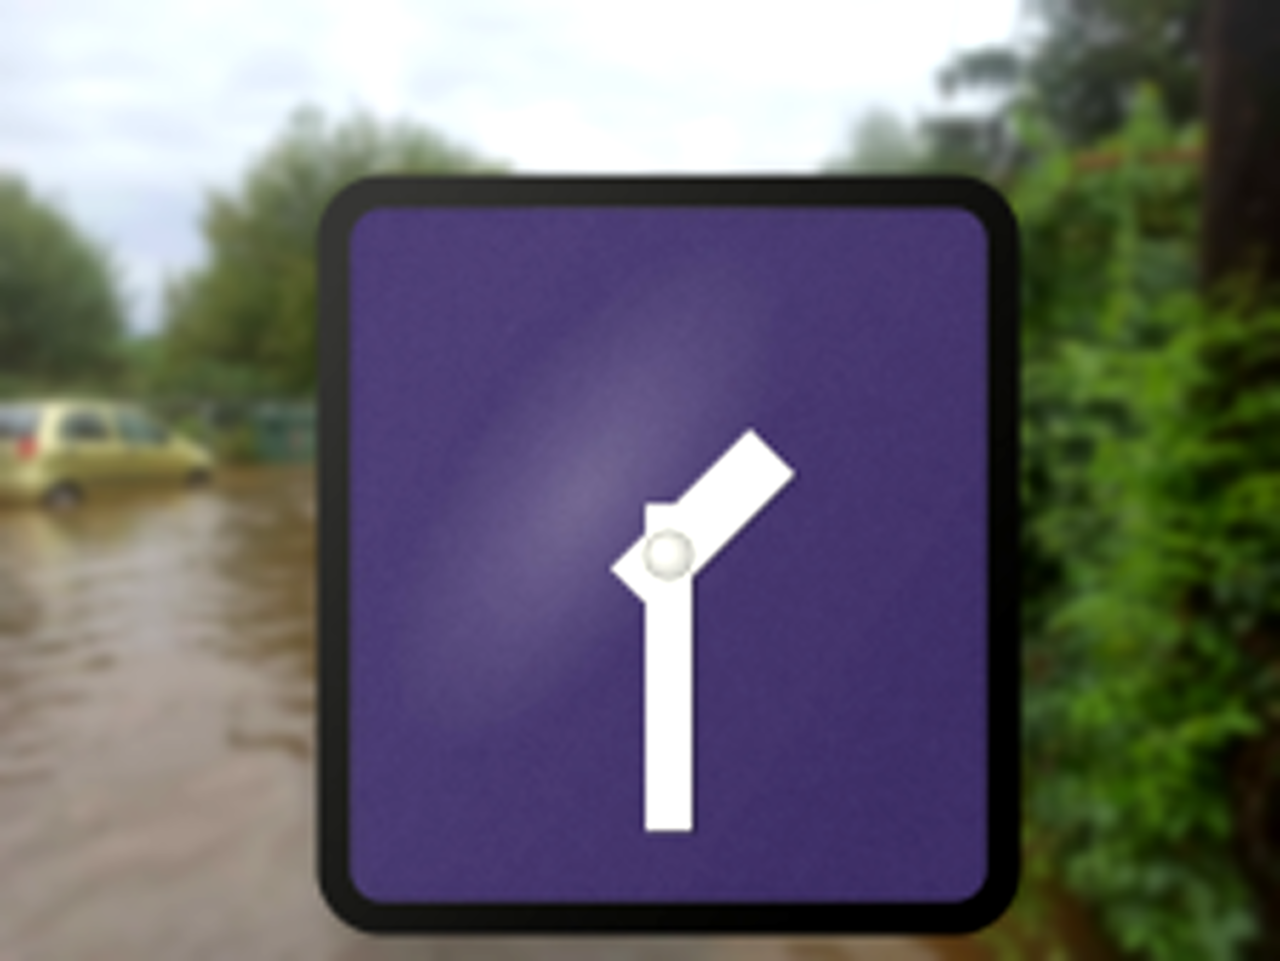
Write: 1:30
